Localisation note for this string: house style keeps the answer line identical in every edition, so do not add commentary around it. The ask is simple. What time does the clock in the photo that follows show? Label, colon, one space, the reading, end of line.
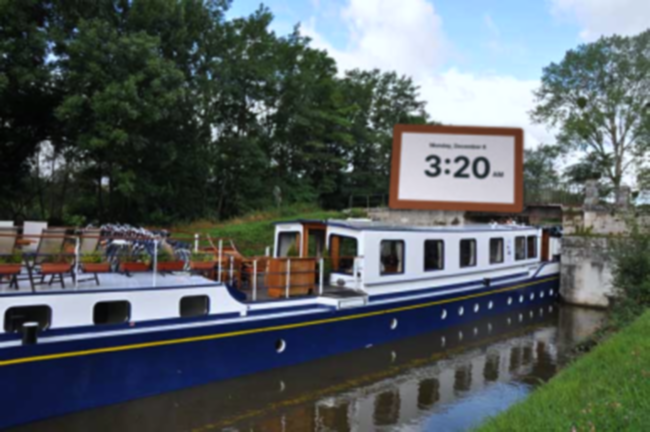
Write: 3:20
